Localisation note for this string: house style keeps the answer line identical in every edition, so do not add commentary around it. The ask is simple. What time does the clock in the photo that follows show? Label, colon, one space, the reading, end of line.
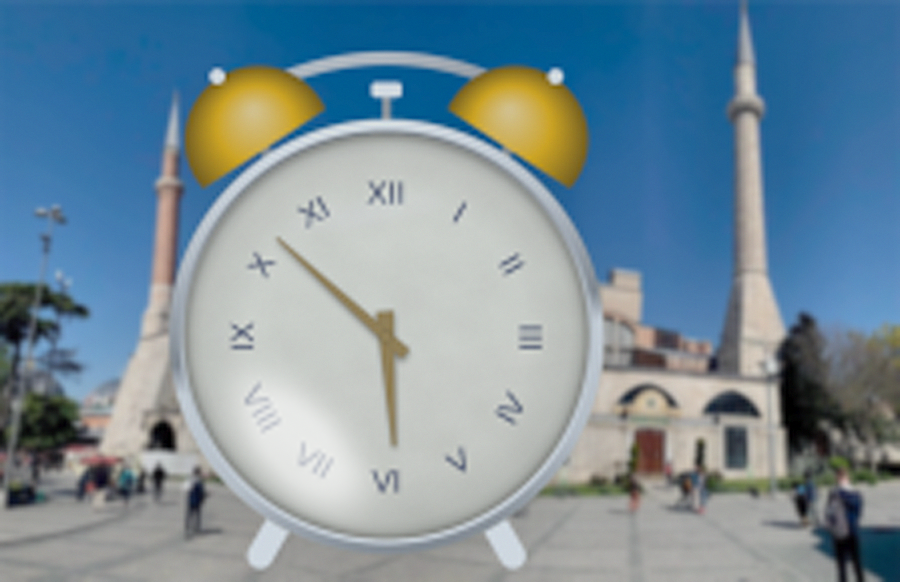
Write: 5:52
